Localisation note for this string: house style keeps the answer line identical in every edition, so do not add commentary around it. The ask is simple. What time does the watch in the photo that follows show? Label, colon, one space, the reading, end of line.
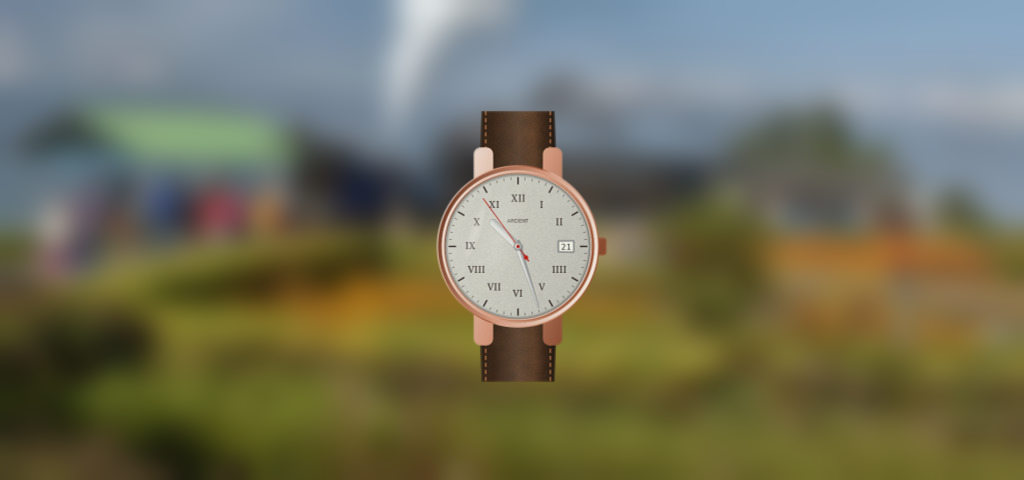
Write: 10:26:54
